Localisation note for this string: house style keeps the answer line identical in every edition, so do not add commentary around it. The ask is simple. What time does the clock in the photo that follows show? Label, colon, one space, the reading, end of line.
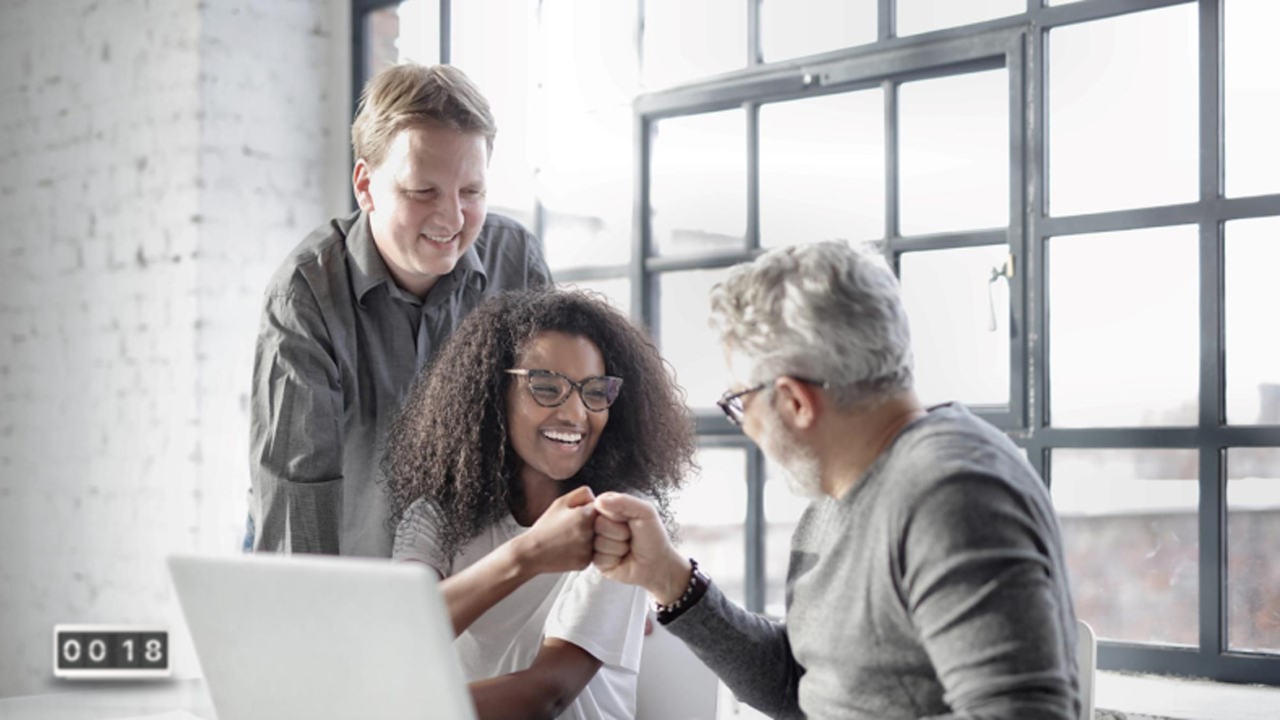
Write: 0:18
